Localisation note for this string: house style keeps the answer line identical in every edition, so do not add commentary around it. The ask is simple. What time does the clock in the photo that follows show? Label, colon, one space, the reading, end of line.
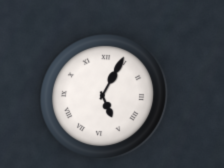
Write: 5:04
